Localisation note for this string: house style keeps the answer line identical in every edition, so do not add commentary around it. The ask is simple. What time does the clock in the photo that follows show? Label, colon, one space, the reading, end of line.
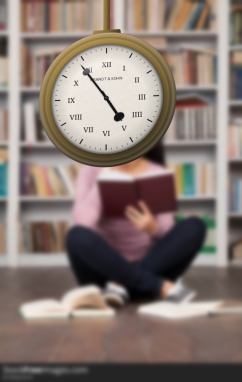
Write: 4:54
